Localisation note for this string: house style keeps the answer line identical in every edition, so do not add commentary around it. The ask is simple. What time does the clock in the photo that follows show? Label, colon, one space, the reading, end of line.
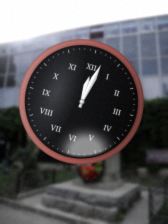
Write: 12:02
